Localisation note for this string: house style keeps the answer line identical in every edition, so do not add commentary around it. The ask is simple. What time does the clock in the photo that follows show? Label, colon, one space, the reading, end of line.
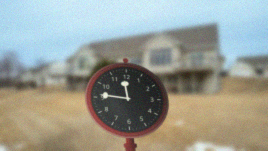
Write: 11:46
